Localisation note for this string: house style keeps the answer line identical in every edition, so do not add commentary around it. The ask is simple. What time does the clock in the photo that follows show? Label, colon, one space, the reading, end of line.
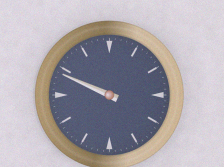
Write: 9:49
